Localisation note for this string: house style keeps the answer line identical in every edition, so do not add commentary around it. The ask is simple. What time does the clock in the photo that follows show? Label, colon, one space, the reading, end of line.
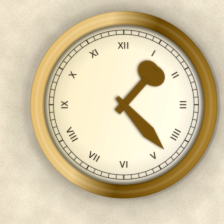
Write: 1:23
